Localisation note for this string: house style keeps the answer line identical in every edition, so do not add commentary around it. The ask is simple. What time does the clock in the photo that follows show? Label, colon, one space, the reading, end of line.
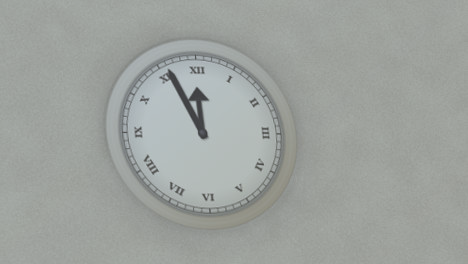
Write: 11:56
